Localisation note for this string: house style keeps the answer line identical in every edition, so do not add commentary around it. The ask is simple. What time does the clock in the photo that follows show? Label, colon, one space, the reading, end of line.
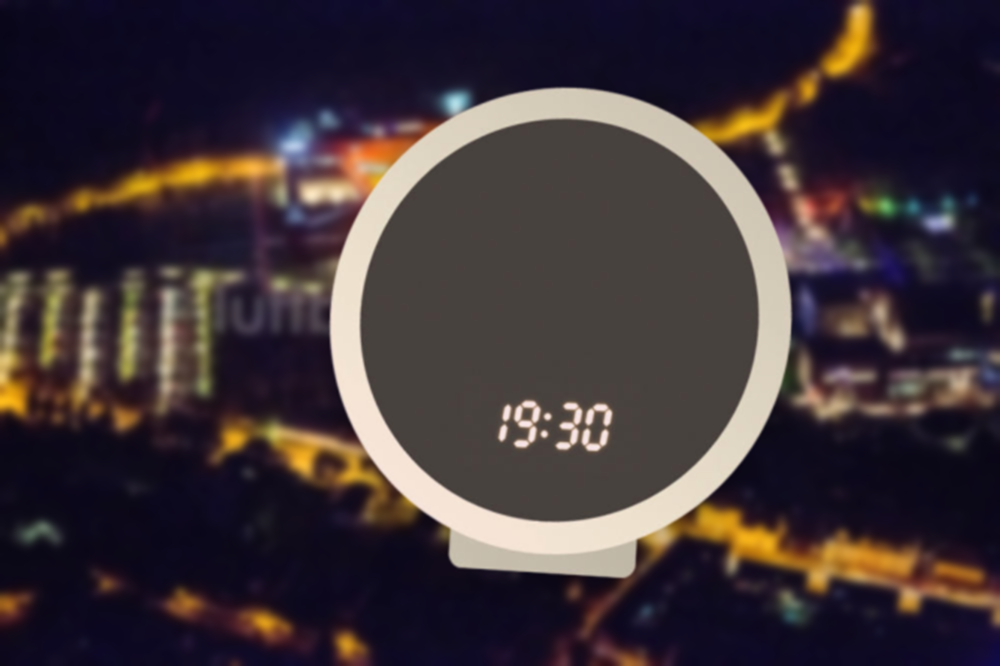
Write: 19:30
